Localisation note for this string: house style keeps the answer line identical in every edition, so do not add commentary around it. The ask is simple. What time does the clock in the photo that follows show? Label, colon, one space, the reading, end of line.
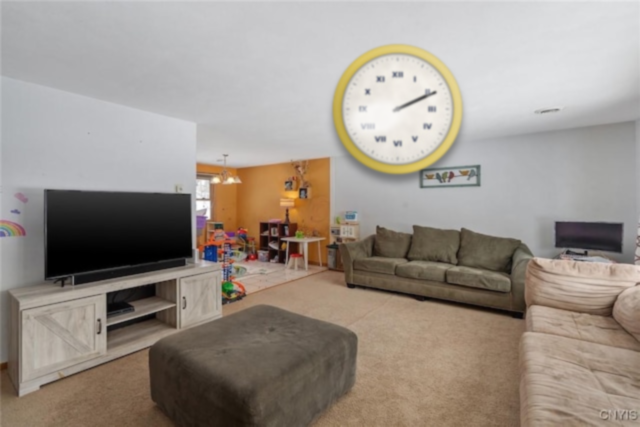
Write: 2:11
